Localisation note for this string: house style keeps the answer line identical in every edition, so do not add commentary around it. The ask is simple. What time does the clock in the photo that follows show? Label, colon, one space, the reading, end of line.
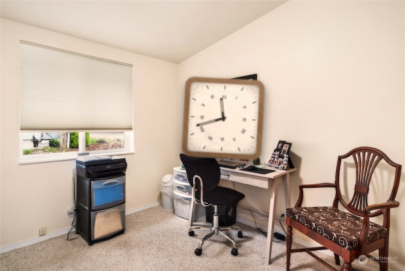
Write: 11:42
